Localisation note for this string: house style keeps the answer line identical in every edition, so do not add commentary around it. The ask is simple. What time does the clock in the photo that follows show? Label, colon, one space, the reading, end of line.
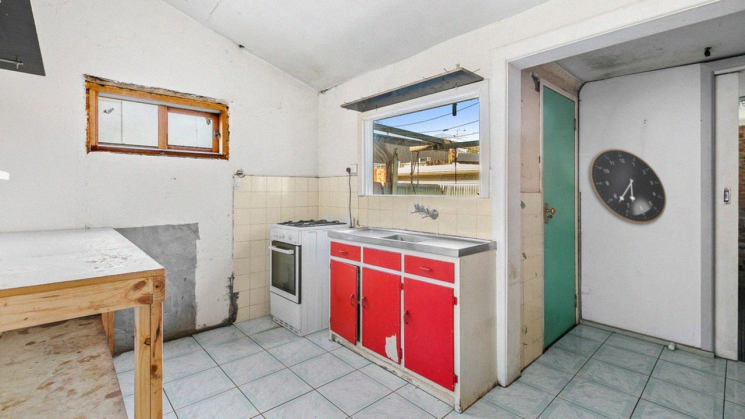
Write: 6:38
